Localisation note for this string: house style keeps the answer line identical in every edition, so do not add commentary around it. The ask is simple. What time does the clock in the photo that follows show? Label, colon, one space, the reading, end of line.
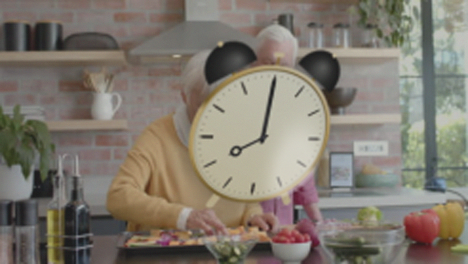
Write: 8:00
